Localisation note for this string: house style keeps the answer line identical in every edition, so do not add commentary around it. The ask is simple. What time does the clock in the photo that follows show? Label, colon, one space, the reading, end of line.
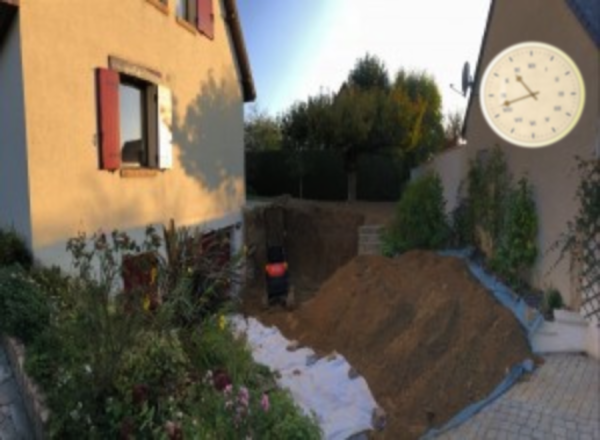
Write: 10:42
